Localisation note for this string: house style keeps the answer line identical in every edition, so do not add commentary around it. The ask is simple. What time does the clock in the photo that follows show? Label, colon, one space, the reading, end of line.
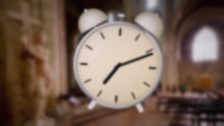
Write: 7:11
